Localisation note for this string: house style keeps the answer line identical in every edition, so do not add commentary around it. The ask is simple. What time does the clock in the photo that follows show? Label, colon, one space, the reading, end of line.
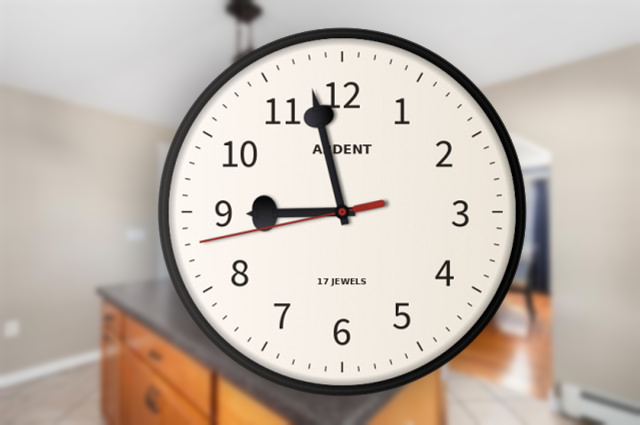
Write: 8:57:43
